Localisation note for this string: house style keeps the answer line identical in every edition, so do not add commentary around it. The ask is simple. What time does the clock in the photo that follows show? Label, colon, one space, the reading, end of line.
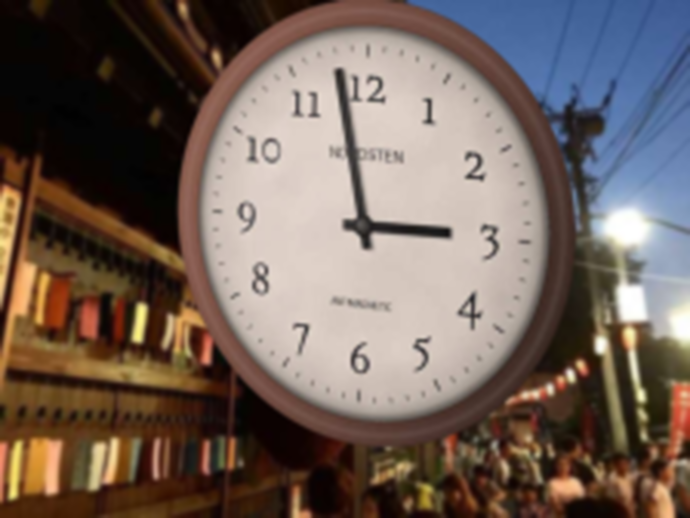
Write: 2:58
